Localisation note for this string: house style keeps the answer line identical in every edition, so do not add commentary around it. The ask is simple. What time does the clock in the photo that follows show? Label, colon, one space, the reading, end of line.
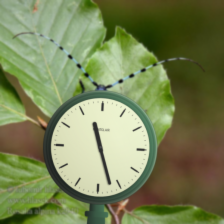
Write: 11:27
